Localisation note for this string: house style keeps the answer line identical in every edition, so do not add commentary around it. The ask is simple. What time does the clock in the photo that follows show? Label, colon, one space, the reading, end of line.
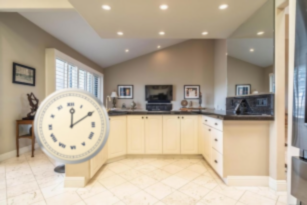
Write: 12:10
